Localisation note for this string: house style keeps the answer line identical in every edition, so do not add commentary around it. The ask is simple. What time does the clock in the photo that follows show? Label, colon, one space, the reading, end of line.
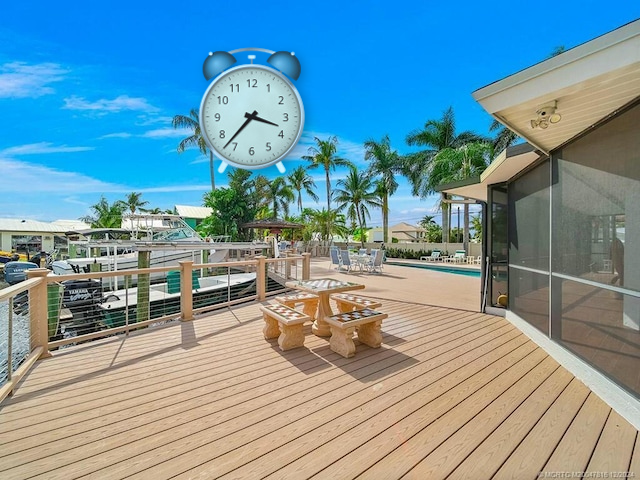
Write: 3:37
